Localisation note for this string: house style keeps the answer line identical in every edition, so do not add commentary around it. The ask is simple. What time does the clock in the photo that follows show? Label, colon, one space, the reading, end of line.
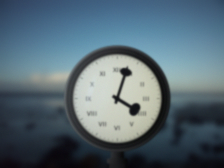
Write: 4:03
